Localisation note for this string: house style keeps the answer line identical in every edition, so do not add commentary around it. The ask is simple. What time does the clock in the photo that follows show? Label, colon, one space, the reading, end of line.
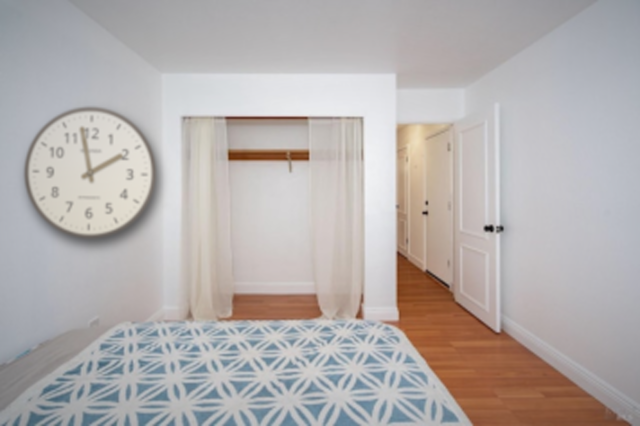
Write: 1:58
